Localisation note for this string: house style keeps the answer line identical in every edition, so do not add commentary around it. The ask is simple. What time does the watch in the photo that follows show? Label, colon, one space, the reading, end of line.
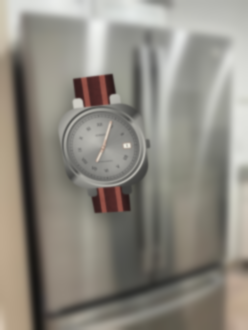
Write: 7:04
